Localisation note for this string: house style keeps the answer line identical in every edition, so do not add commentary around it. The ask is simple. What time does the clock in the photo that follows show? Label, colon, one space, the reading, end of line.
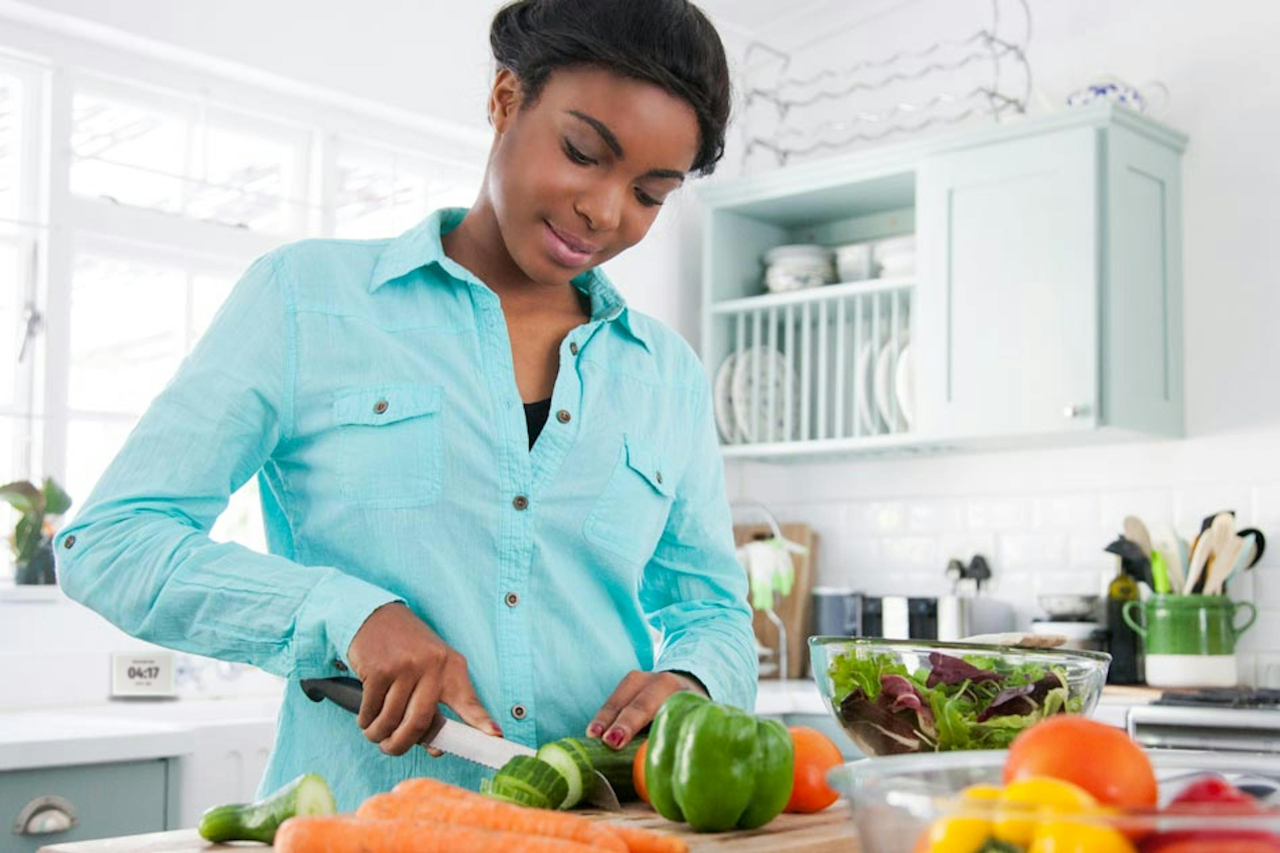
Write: 4:17
